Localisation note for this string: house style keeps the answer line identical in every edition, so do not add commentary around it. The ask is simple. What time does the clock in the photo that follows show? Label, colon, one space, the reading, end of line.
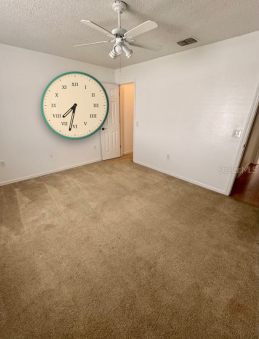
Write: 7:32
